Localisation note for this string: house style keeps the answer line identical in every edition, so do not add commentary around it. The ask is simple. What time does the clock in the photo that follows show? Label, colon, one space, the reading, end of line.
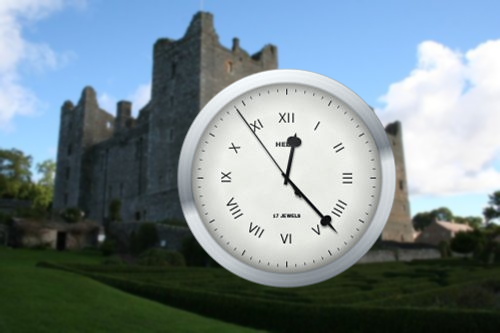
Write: 12:22:54
